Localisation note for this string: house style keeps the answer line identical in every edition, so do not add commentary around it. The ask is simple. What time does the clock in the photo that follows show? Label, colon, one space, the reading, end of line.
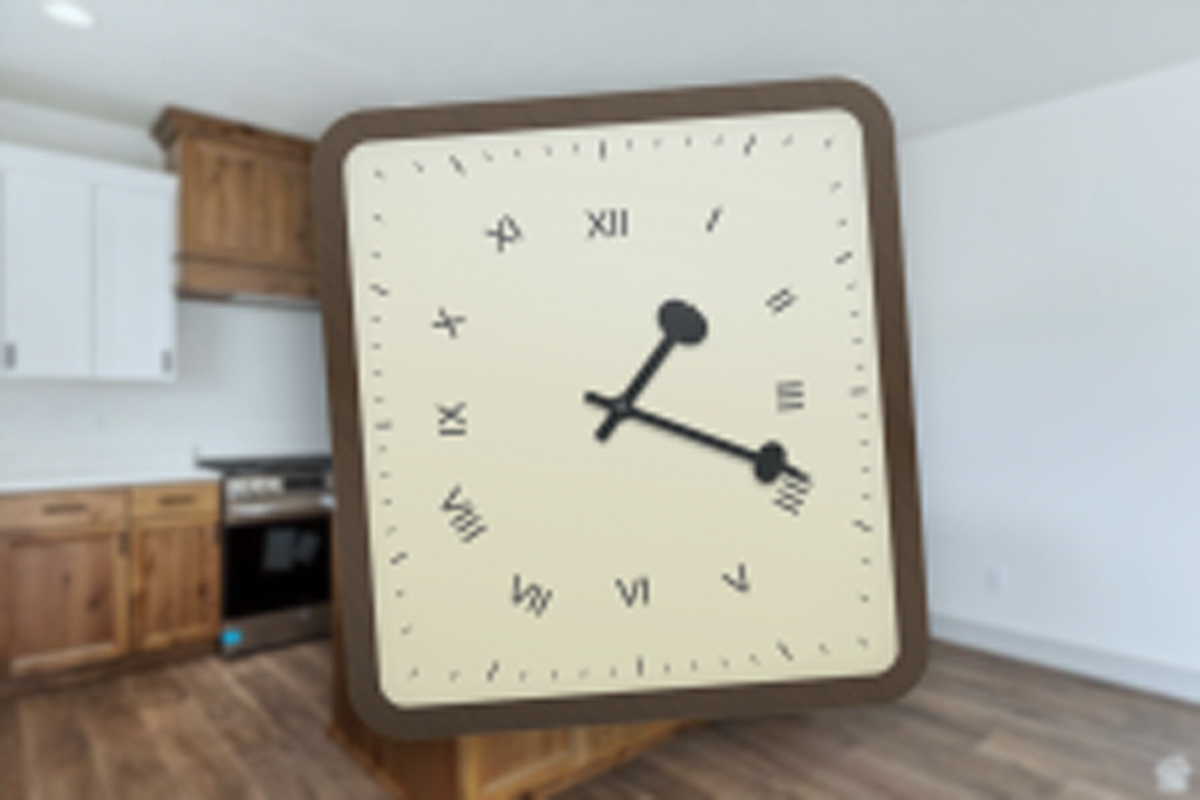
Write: 1:19
